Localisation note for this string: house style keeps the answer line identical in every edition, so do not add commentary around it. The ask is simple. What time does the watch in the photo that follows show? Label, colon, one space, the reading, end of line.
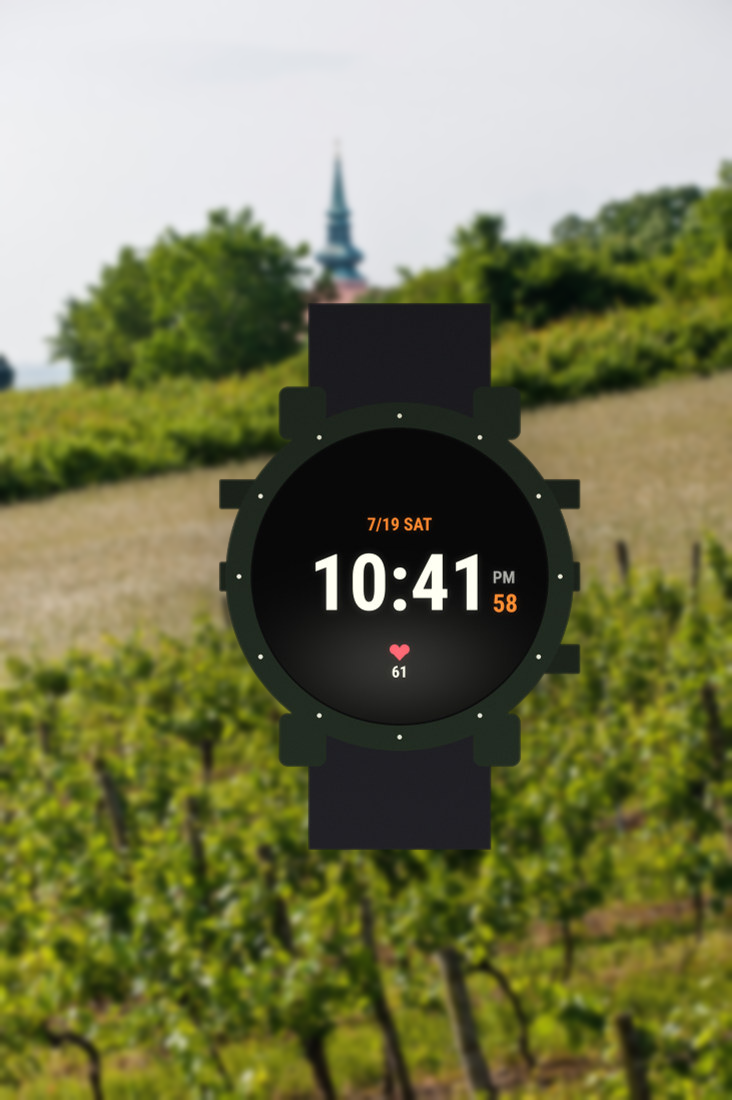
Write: 10:41:58
